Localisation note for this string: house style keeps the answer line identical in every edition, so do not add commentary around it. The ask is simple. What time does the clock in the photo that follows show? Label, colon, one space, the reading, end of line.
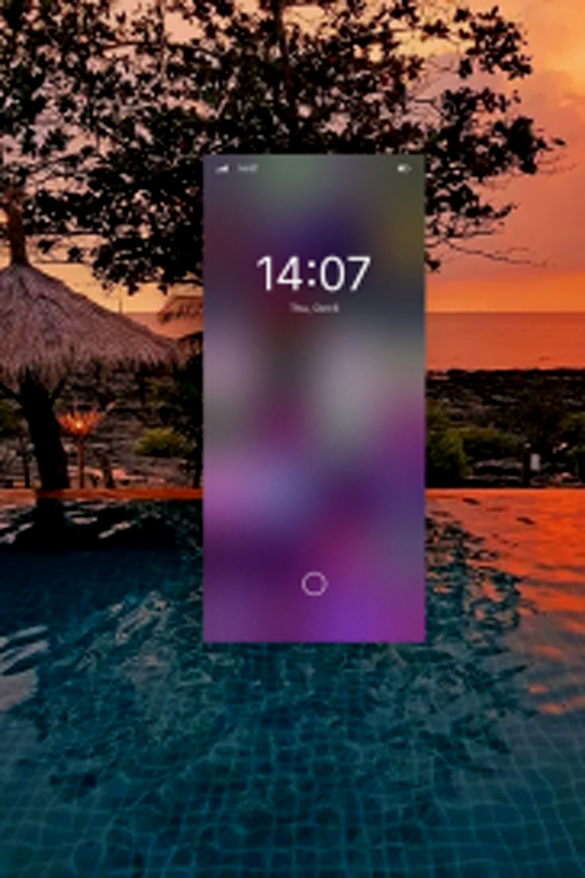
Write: 14:07
